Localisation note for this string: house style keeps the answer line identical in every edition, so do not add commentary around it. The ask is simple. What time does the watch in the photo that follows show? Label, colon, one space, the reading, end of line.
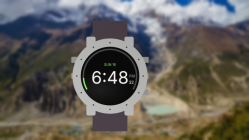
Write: 6:48
